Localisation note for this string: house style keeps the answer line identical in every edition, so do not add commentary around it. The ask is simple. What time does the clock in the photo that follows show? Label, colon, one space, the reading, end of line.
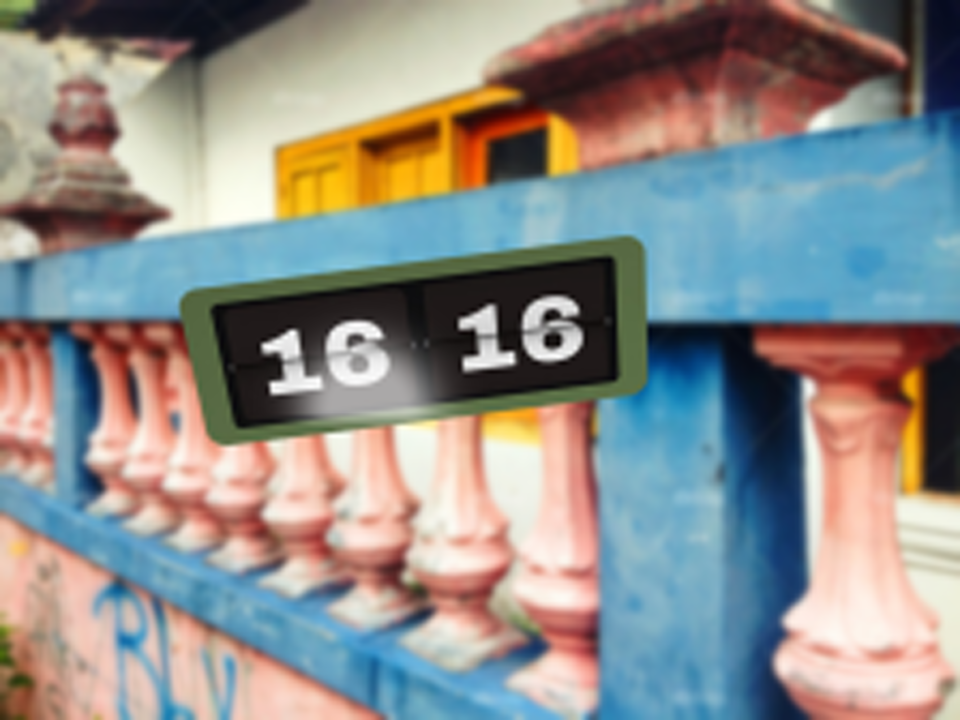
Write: 16:16
